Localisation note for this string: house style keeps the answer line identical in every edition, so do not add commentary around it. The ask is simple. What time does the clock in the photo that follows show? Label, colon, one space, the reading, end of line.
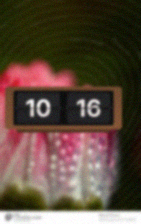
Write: 10:16
